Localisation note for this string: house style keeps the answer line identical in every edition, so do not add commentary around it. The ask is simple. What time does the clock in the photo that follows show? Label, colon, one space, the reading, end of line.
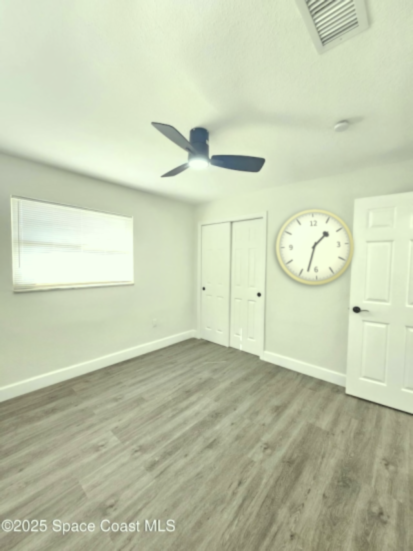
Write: 1:33
